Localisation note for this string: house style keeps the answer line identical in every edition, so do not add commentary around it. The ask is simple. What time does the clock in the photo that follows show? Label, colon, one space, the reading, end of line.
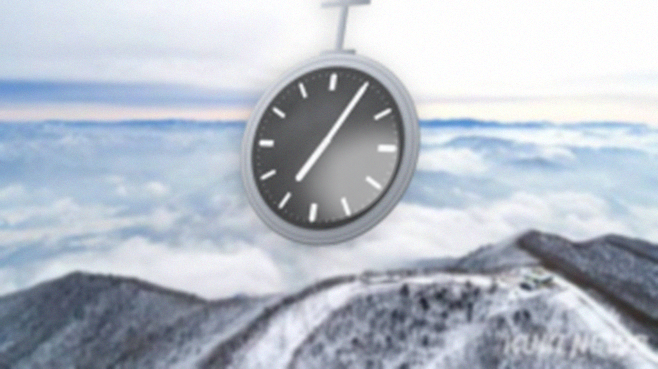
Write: 7:05
